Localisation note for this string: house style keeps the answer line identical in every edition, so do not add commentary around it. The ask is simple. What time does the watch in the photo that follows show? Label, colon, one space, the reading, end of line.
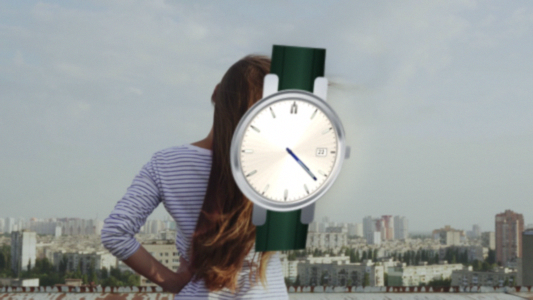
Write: 4:22
